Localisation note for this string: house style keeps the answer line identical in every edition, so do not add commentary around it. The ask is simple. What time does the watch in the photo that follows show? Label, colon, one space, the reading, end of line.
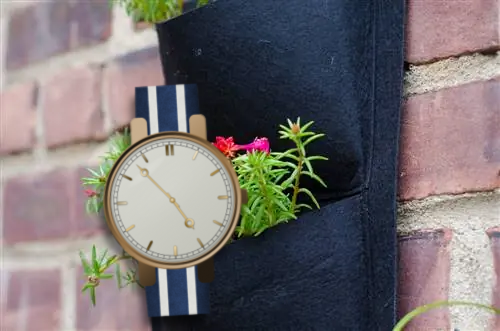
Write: 4:53
